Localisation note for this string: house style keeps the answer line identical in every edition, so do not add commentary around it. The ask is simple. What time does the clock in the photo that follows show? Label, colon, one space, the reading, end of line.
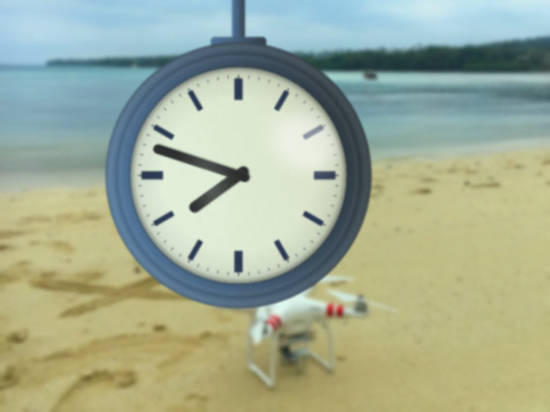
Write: 7:48
